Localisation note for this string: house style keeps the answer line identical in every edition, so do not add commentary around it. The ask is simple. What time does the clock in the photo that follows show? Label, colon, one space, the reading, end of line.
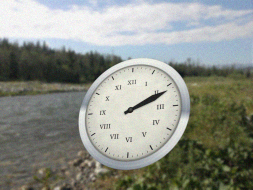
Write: 2:11
